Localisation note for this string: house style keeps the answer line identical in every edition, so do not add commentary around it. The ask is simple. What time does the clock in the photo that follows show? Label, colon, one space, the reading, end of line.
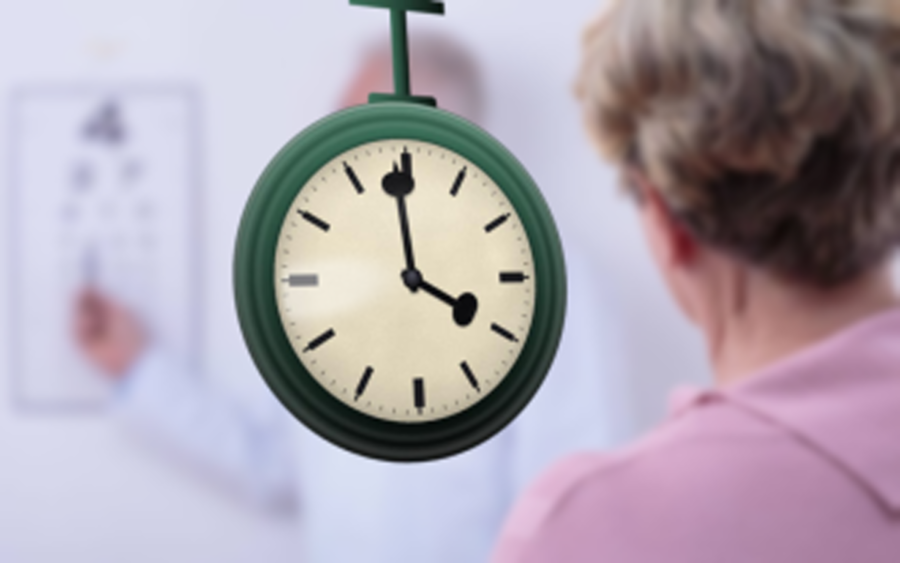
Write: 3:59
